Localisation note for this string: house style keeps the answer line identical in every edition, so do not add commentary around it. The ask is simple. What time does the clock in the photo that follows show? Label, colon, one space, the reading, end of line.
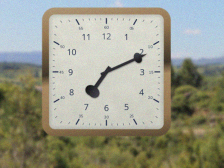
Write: 7:11
